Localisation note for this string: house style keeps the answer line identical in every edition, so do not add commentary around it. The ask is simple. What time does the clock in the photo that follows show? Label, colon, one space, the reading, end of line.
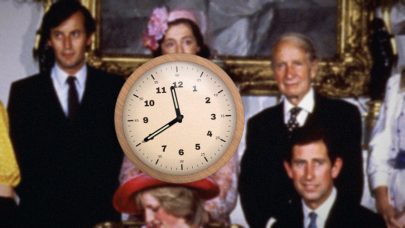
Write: 11:40
